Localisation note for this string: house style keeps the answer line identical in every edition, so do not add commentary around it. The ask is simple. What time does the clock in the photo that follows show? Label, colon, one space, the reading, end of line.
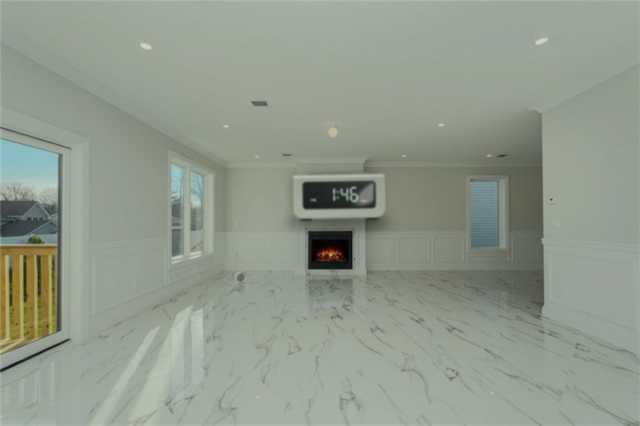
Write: 1:46
